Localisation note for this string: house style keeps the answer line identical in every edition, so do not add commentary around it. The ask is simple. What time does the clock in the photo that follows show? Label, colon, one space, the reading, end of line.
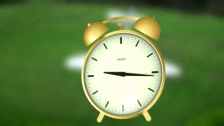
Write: 9:16
